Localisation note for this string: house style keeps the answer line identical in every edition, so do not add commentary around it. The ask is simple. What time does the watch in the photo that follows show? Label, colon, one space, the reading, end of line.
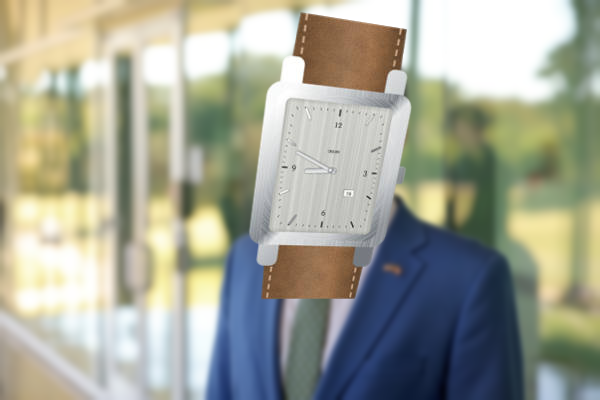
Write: 8:49
